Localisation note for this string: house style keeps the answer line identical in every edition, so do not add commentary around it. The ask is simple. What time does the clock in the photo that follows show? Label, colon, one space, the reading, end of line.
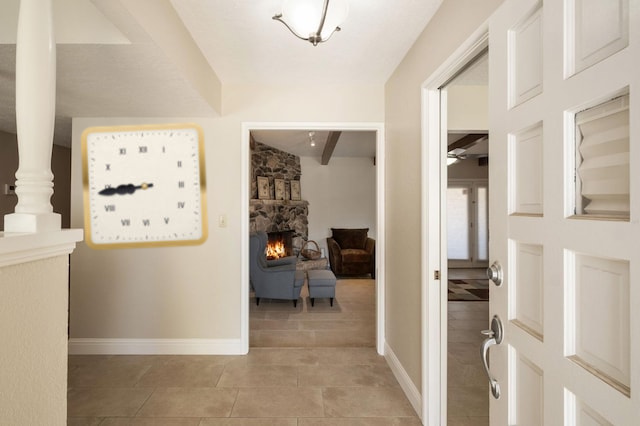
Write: 8:44
